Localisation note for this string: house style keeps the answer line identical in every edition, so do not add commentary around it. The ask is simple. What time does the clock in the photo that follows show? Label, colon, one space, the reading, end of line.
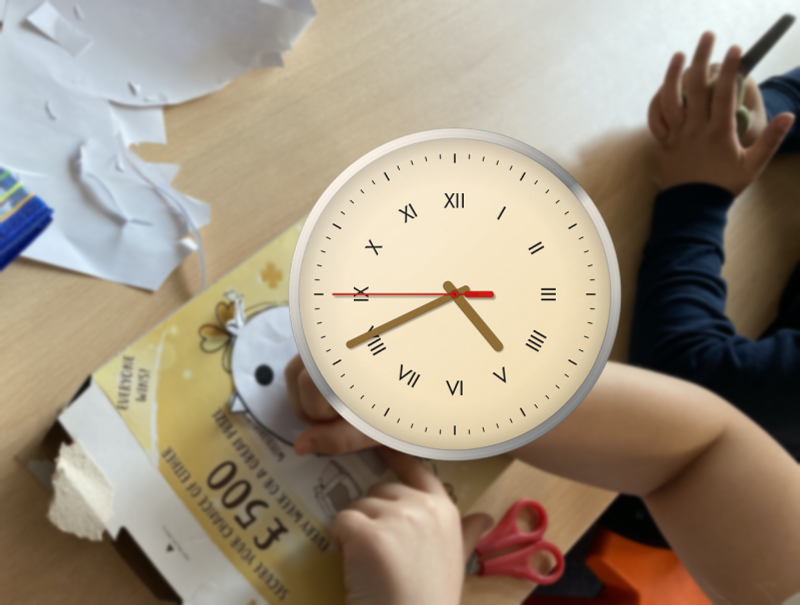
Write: 4:40:45
